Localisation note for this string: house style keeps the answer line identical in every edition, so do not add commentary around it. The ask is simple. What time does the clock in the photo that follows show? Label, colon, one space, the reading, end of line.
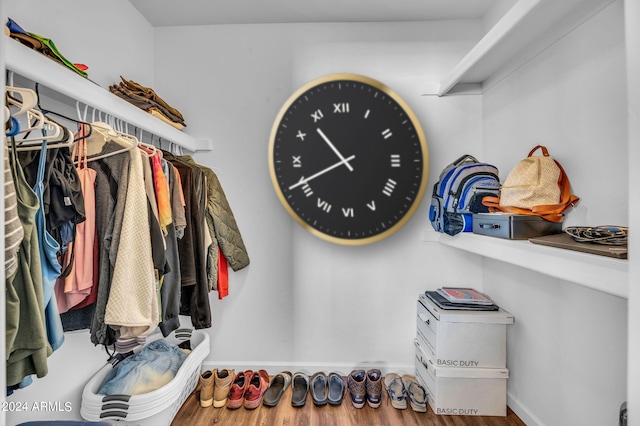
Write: 10:41
